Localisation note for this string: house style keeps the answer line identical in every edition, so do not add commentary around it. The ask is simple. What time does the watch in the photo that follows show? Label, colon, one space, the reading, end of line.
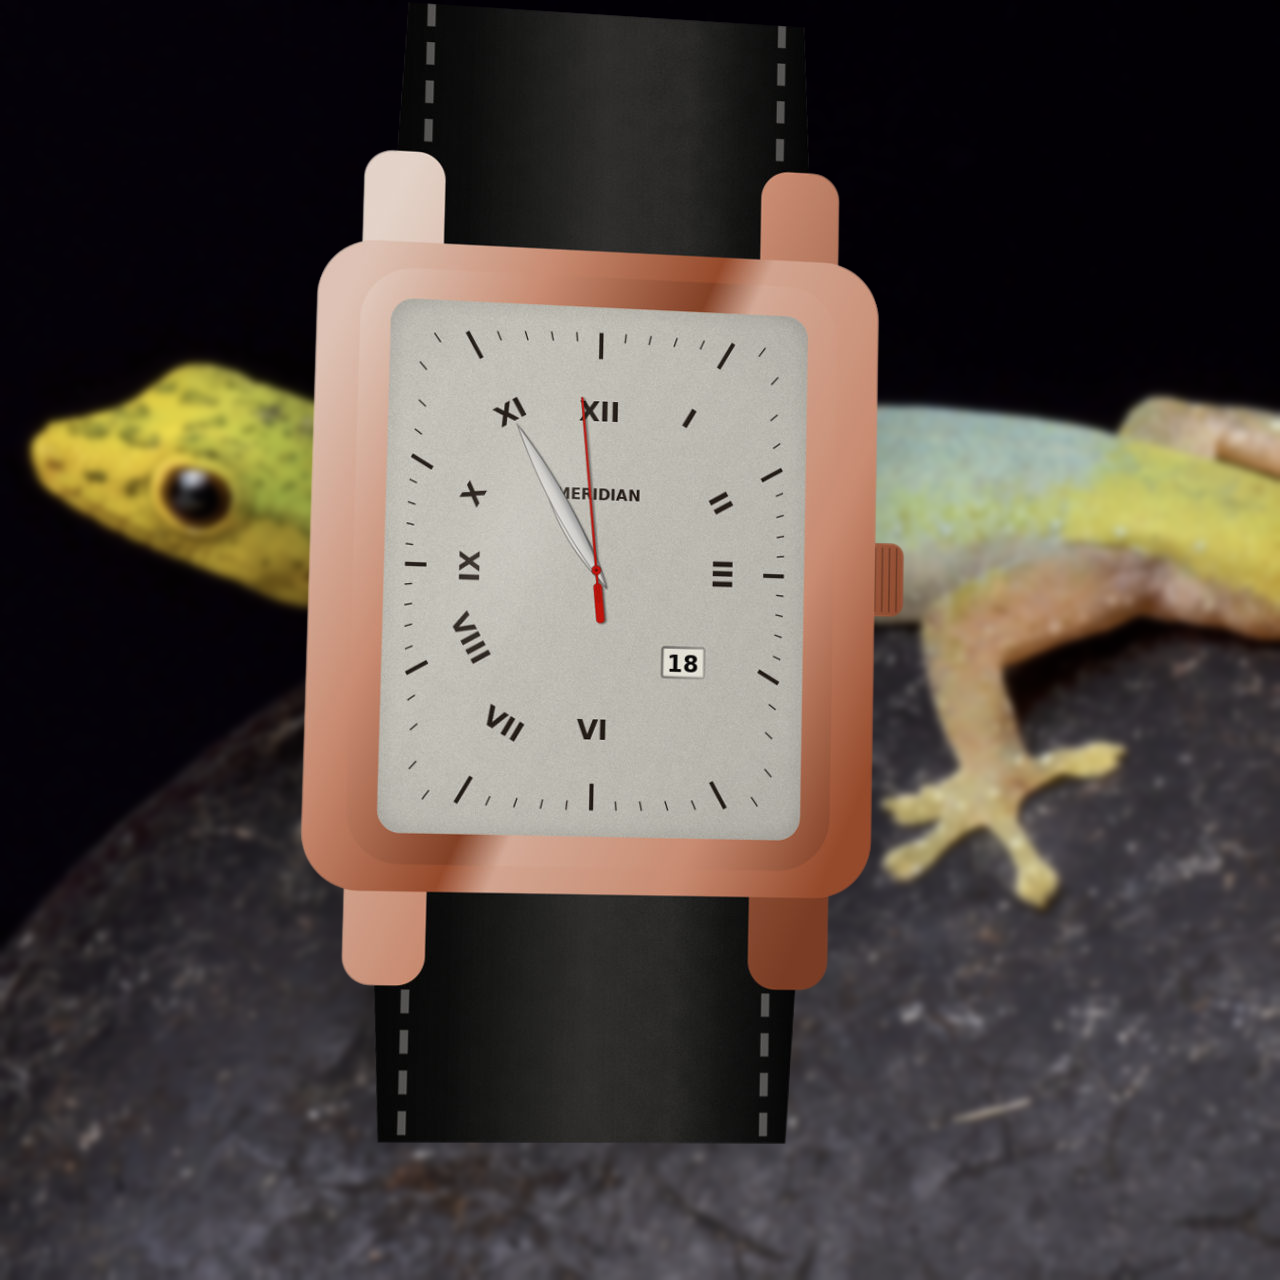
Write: 10:54:59
